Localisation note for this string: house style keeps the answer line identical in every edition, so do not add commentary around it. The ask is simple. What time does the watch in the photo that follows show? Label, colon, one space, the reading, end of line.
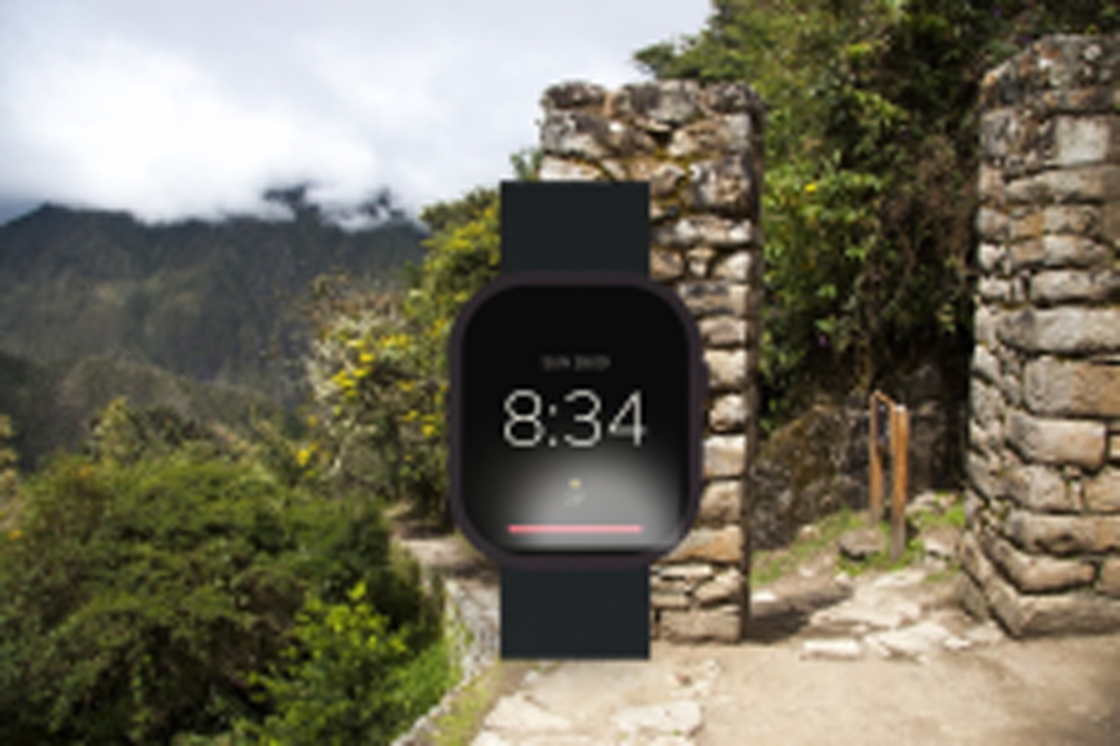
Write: 8:34
